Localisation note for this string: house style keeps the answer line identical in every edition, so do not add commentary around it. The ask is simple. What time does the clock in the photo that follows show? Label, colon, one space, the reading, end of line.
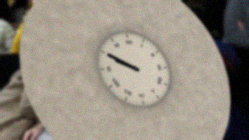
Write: 9:50
